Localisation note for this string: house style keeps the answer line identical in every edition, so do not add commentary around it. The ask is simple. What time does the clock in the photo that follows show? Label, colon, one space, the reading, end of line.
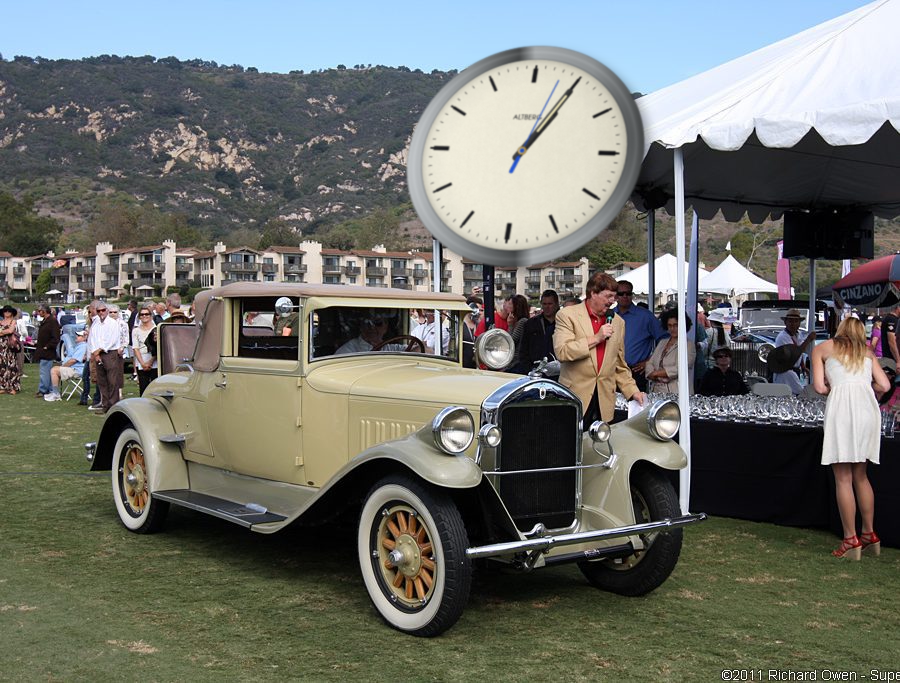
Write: 1:05:03
